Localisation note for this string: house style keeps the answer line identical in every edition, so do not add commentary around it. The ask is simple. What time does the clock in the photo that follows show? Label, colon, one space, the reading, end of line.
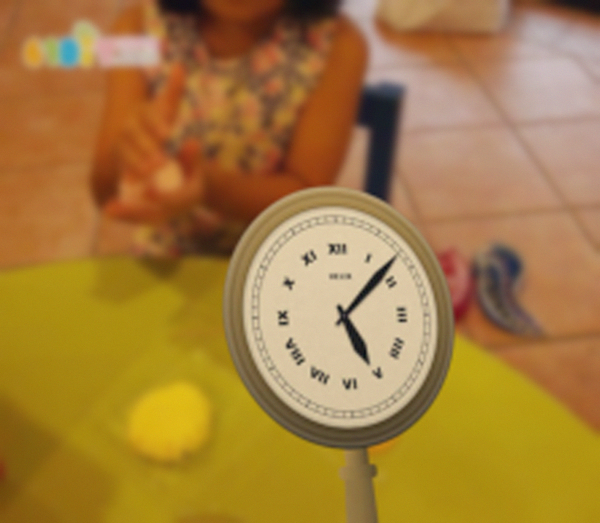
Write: 5:08
